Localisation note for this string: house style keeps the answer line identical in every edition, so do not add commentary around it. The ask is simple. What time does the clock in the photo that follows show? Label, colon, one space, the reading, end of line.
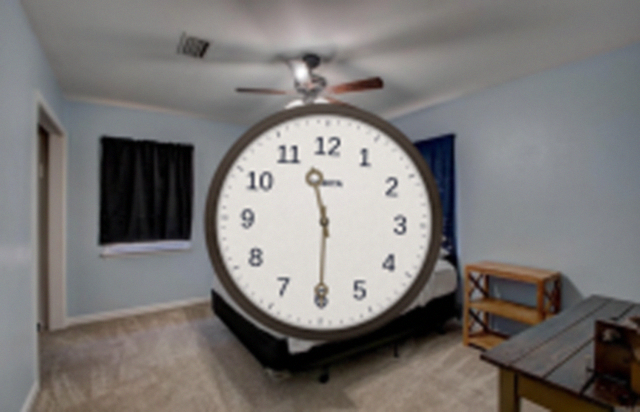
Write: 11:30
